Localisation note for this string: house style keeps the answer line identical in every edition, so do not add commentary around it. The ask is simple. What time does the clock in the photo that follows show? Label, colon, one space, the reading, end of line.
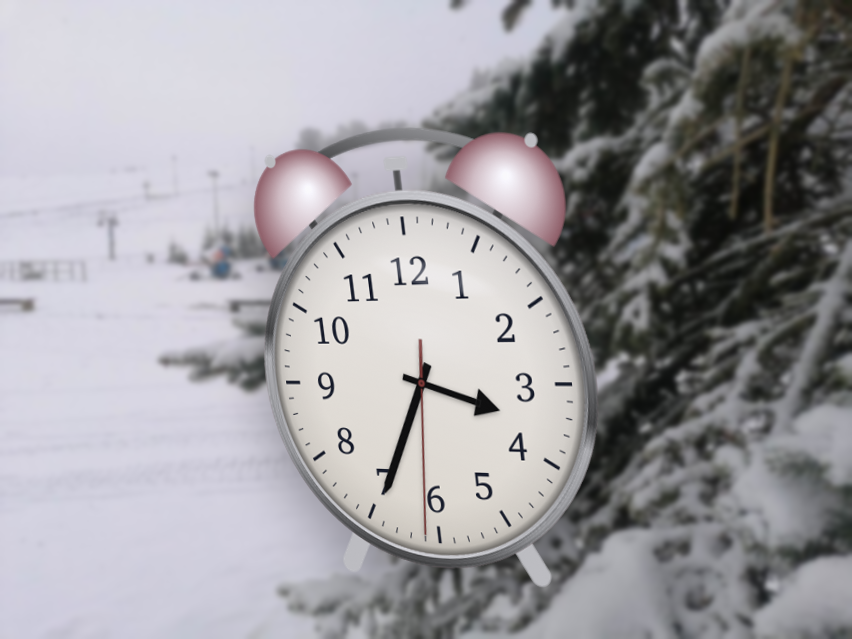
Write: 3:34:31
